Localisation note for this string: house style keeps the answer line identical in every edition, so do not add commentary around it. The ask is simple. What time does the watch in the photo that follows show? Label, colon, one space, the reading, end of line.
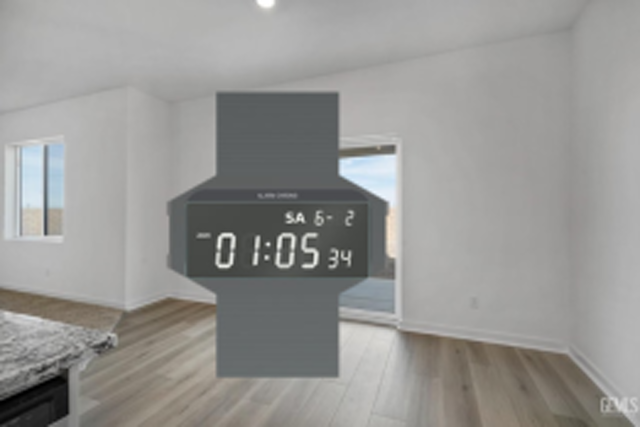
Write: 1:05:34
